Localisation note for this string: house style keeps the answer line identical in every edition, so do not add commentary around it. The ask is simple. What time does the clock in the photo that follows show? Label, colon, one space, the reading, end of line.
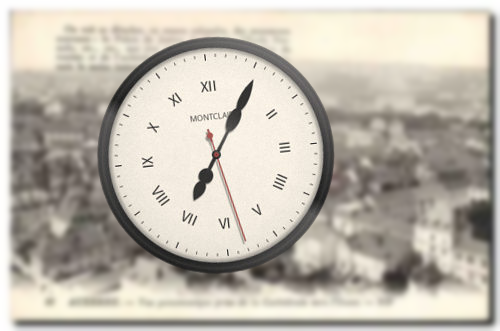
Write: 7:05:28
